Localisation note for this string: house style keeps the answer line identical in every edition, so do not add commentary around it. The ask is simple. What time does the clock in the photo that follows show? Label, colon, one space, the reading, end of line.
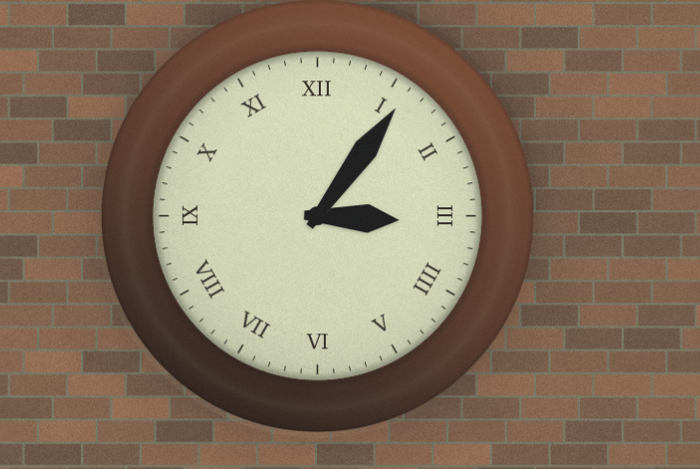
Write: 3:06
